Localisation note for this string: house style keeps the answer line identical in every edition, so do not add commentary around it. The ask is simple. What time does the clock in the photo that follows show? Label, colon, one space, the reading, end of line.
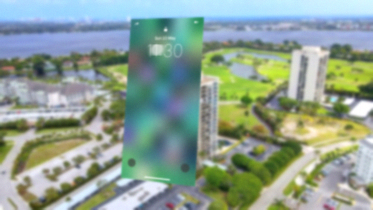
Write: 11:30
